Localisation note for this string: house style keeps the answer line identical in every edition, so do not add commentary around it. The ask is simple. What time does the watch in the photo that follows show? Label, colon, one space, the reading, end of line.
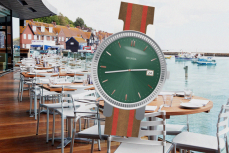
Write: 2:43
